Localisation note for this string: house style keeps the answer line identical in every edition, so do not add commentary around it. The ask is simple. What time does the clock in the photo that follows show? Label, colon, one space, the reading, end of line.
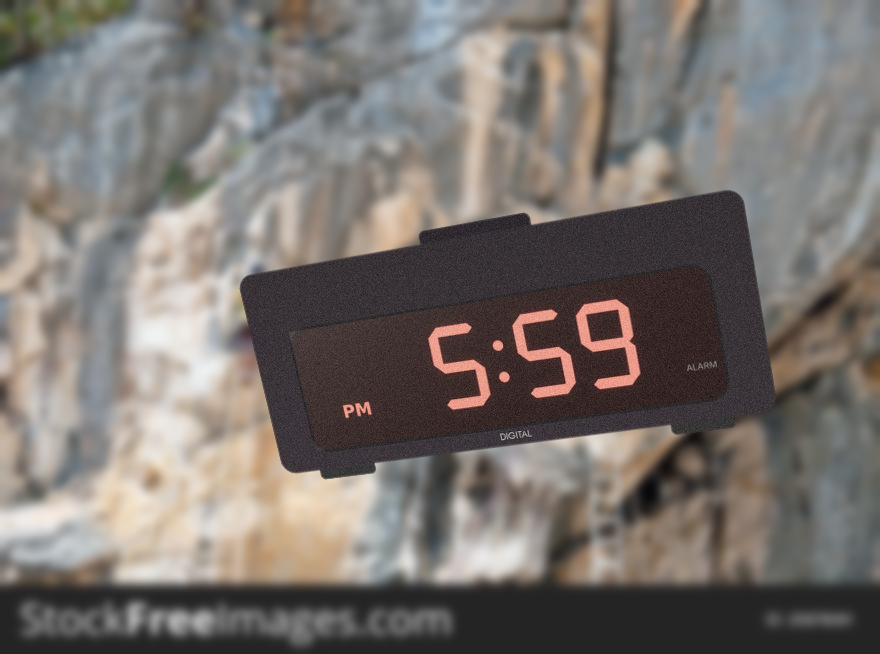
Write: 5:59
